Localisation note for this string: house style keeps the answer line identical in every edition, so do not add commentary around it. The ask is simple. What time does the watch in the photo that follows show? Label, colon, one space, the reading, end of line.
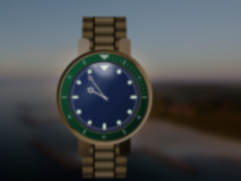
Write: 9:54
